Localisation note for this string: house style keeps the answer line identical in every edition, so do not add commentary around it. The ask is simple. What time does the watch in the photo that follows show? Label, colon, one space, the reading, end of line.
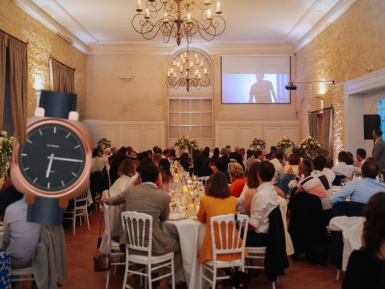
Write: 6:15
